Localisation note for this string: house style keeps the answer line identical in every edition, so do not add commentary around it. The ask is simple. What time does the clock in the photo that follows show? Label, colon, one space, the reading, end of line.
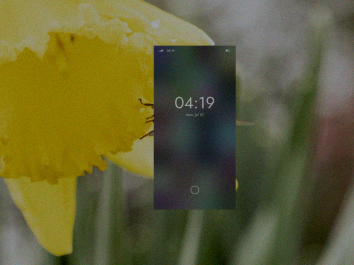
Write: 4:19
